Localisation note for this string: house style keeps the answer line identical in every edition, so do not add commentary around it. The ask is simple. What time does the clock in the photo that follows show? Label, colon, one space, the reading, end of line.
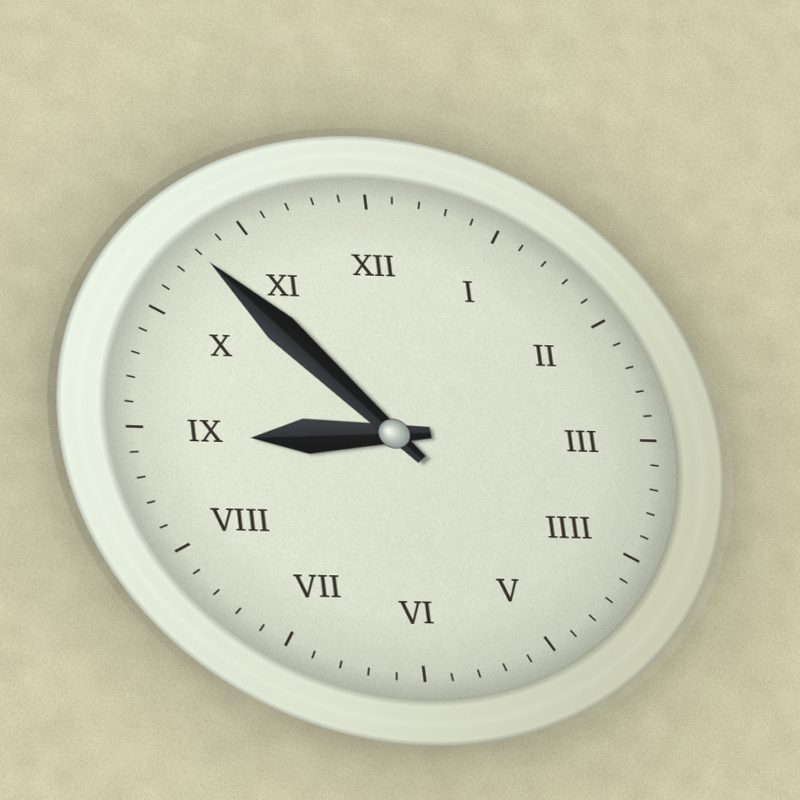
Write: 8:53
